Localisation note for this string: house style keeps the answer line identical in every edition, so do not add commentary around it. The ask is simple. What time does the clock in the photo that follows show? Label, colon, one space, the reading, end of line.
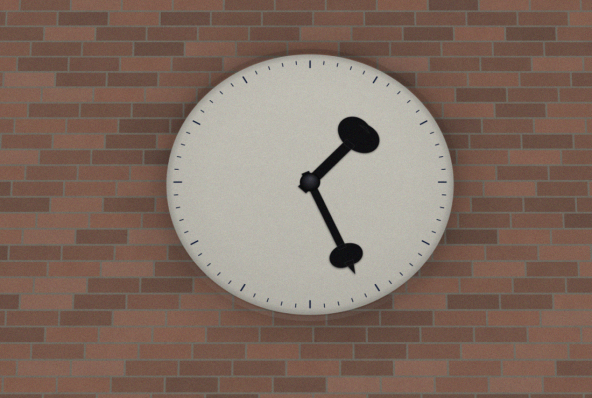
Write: 1:26
